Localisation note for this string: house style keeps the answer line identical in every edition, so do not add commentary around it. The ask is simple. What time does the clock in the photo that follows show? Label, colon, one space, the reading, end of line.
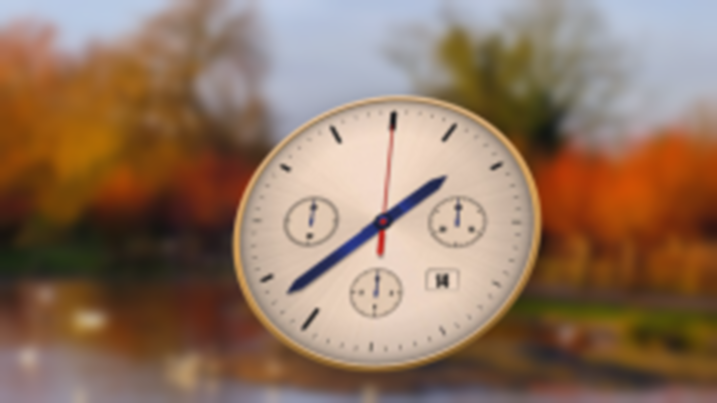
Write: 1:38
